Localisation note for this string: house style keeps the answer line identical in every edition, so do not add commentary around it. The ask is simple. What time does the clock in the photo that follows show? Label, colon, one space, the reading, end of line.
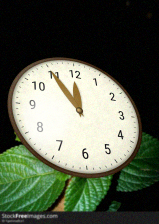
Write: 11:55
